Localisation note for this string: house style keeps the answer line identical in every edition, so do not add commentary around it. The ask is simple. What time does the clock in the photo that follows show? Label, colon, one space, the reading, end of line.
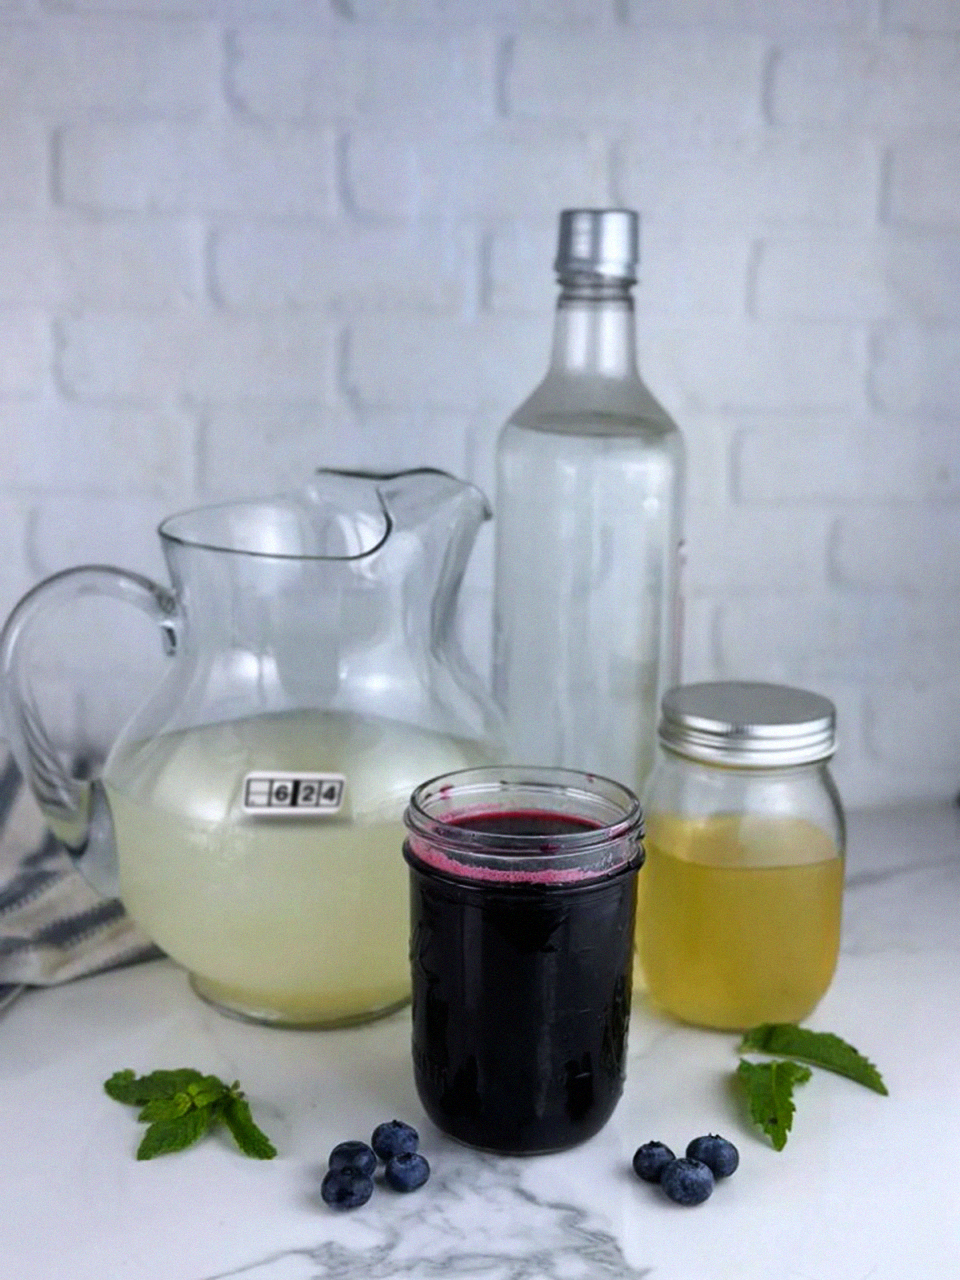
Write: 6:24
